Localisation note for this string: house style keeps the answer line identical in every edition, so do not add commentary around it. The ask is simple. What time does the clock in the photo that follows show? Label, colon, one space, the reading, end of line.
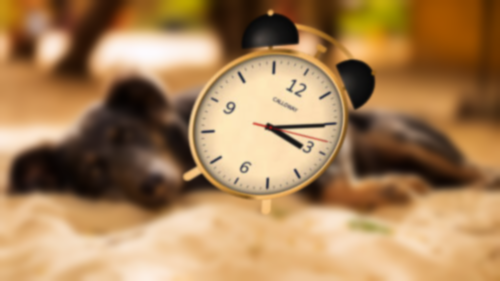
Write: 3:10:13
